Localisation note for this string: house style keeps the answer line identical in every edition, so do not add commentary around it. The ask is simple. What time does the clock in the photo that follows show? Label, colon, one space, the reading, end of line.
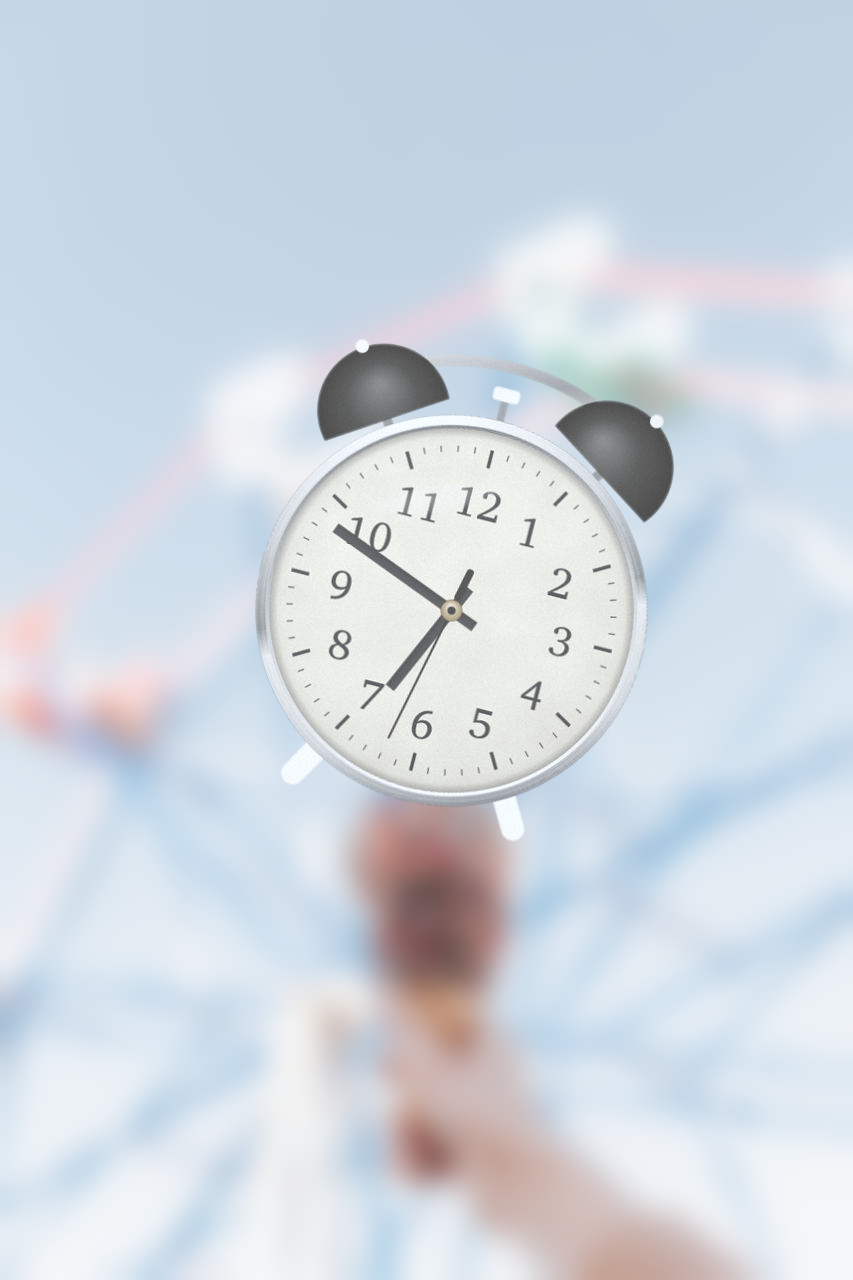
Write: 6:48:32
